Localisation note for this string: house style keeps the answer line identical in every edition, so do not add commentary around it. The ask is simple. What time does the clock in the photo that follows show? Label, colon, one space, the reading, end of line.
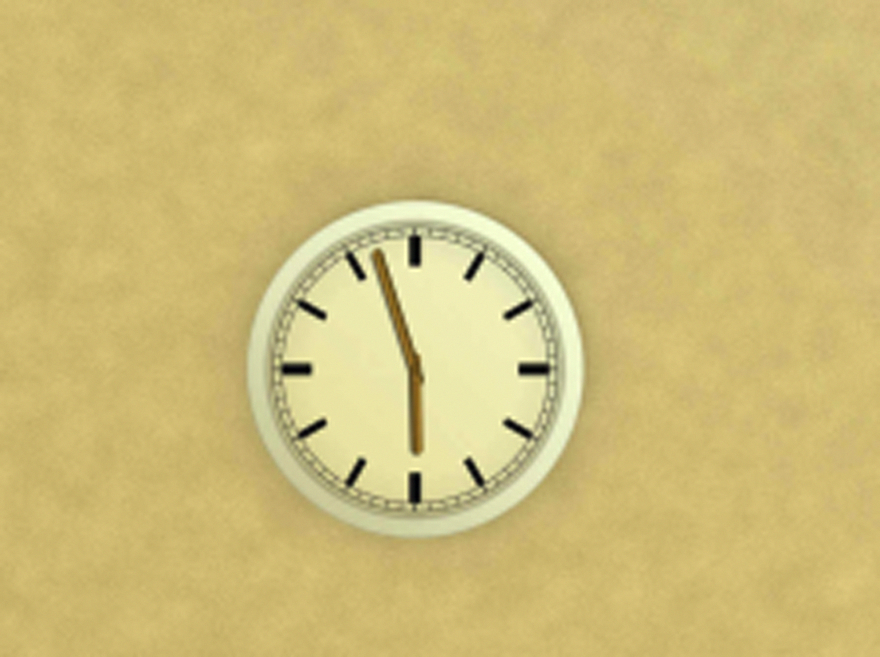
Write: 5:57
